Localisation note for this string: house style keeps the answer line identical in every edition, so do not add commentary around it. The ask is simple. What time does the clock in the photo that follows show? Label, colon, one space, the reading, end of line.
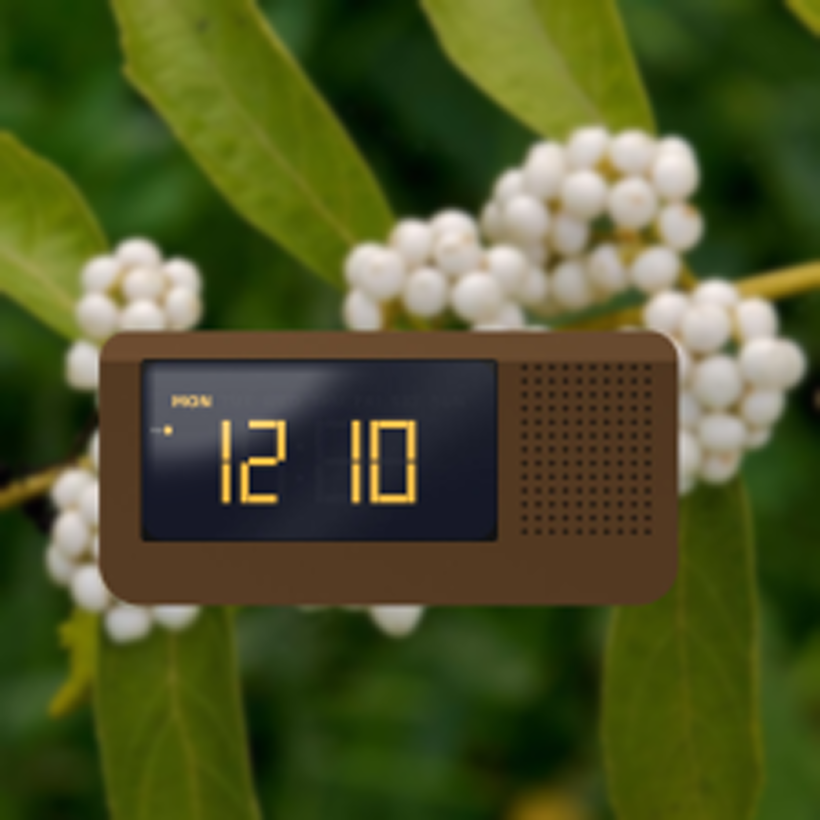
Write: 12:10
